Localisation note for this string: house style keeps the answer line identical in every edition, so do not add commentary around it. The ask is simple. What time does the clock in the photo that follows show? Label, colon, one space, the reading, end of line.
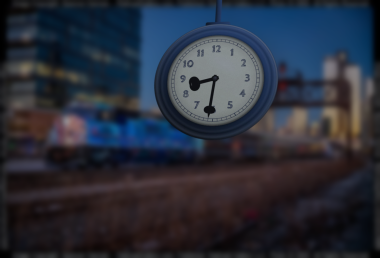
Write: 8:31
